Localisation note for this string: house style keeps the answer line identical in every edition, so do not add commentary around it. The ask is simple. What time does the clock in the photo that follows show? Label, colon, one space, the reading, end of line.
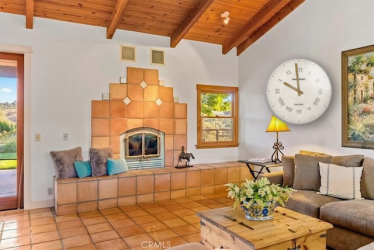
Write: 9:59
